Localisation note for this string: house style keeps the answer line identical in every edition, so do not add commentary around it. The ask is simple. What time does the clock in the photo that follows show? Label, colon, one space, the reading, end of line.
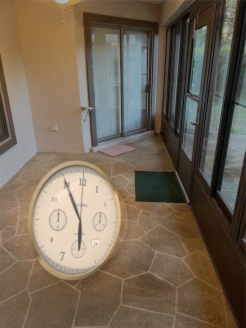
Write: 5:55
